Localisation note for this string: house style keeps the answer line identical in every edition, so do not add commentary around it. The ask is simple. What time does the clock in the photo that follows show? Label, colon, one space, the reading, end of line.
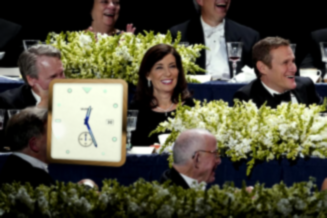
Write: 12:26
